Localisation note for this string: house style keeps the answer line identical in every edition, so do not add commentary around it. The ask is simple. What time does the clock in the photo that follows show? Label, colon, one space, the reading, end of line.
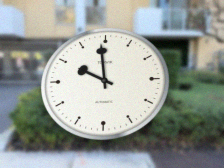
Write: 9:59
